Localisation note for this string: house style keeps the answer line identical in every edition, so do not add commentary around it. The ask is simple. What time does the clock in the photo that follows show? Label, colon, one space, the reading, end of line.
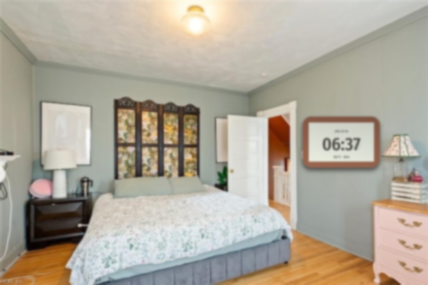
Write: 6:37
